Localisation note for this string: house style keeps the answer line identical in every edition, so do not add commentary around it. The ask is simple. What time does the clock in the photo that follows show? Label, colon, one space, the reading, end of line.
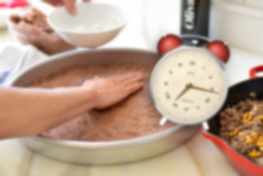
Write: 7:16
